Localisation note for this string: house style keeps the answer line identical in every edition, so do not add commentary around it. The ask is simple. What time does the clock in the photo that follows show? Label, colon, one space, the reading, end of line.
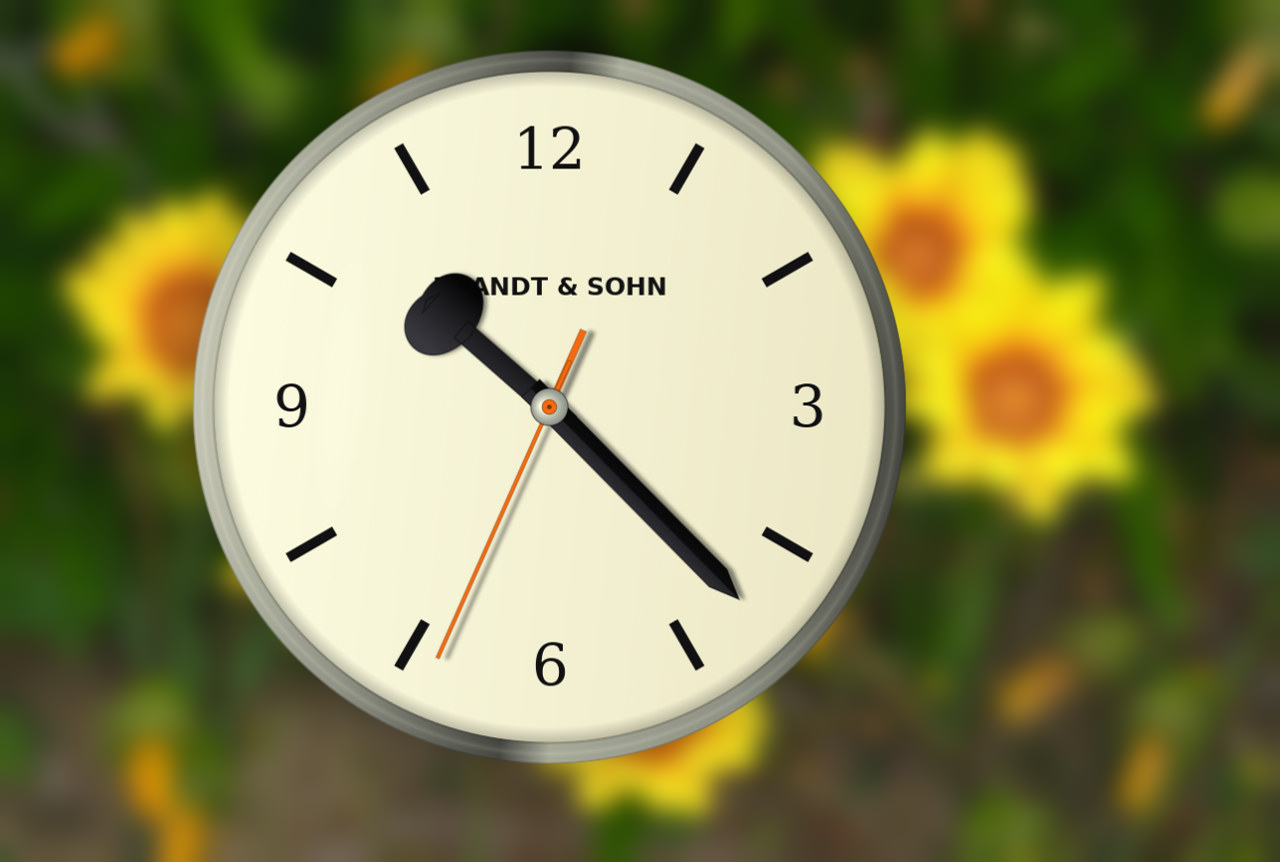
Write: 10:22:34
